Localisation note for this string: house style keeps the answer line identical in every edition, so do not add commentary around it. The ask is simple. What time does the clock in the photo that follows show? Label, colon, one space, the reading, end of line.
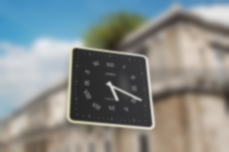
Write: 5:19
